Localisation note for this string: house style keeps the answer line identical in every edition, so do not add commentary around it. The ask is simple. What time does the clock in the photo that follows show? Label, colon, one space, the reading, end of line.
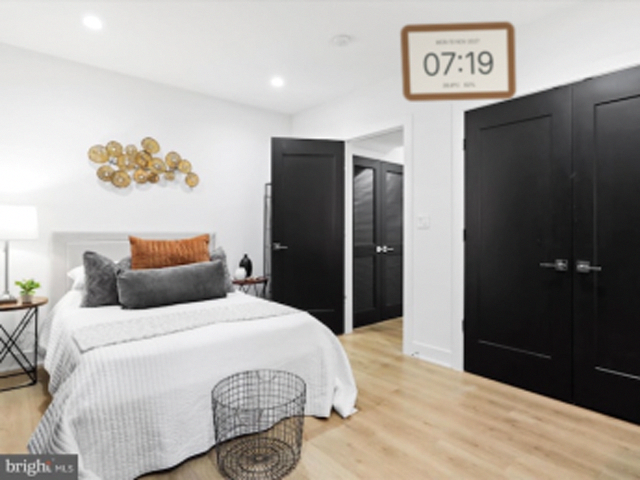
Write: 7:19
